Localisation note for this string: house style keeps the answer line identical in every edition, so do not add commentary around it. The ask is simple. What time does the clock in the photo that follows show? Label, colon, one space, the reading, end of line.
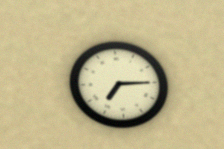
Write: 7:15
